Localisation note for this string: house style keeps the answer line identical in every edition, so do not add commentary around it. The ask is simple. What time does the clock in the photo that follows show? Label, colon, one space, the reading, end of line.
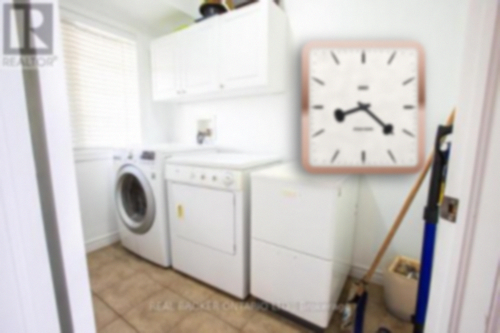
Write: 8:22
